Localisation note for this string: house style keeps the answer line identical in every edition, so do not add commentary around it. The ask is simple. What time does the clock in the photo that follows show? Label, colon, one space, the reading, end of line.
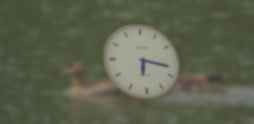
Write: 6:17
